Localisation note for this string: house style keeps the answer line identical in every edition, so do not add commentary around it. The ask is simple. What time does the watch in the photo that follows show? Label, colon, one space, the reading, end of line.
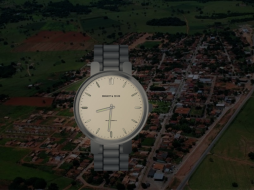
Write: 8:31
